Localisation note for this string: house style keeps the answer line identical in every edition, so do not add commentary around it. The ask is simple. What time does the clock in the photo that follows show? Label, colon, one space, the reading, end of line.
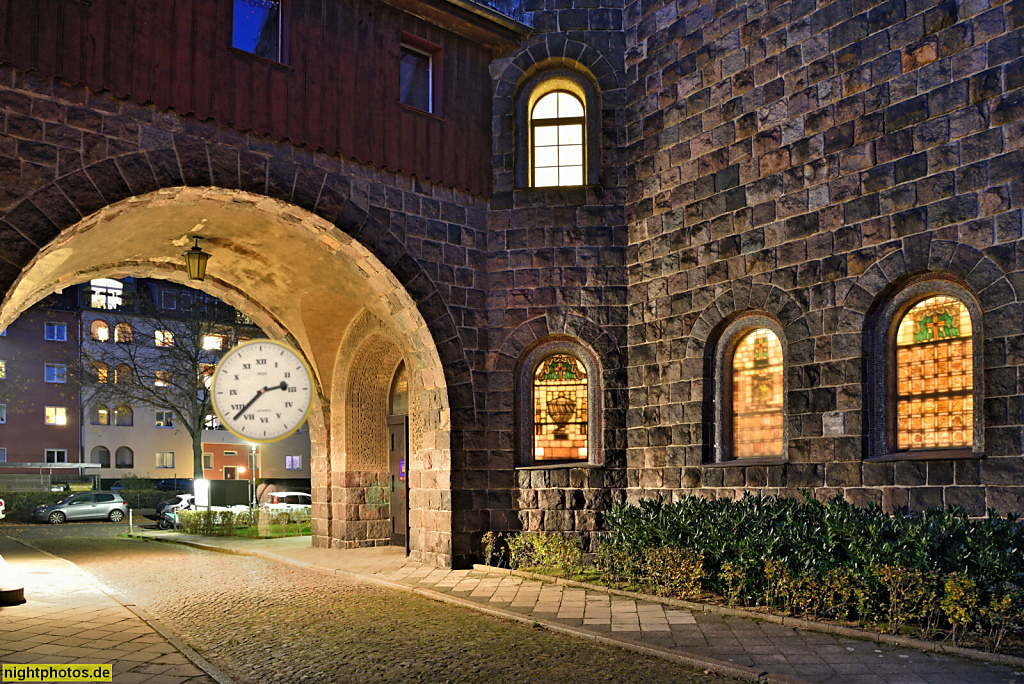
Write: 2:38
